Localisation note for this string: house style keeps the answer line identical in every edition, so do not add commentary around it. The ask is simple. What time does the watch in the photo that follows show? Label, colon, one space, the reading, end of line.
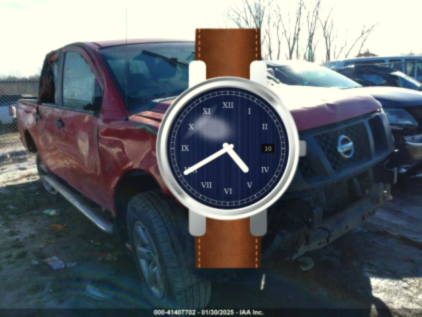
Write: 4:40
